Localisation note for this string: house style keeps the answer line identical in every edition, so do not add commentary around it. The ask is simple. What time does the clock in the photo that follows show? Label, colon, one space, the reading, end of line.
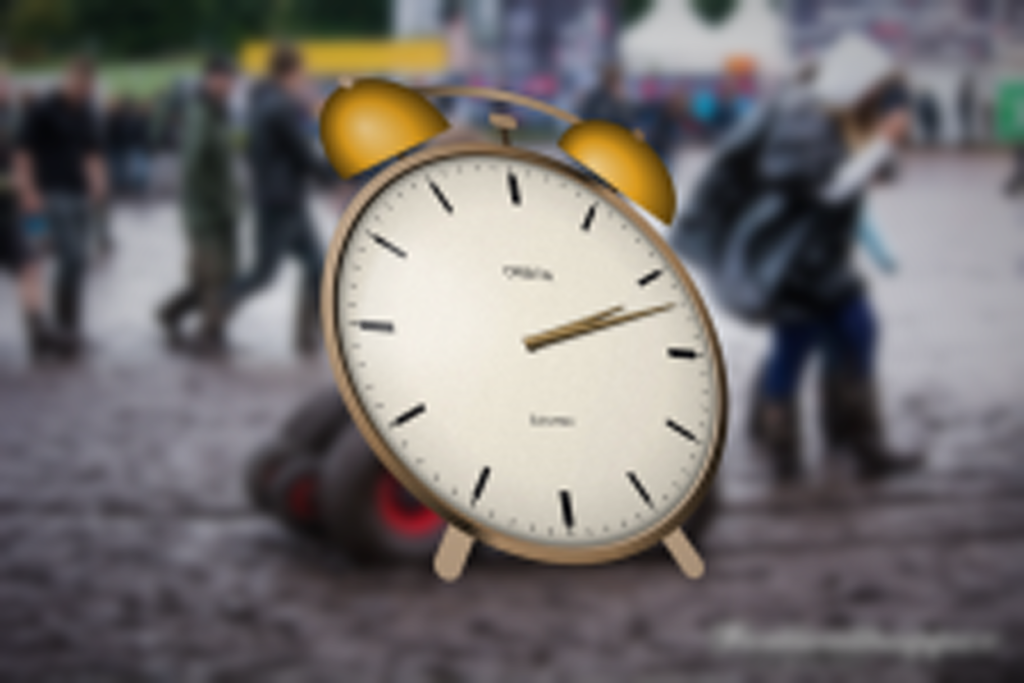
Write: 2:12
